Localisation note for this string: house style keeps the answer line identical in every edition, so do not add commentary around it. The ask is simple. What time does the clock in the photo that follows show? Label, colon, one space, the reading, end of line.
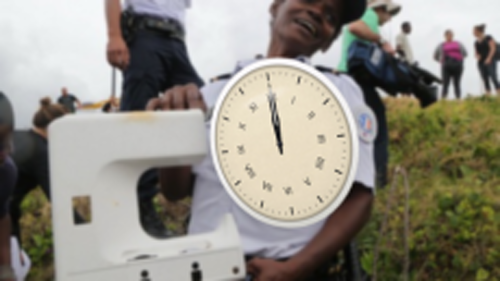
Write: 12:00
